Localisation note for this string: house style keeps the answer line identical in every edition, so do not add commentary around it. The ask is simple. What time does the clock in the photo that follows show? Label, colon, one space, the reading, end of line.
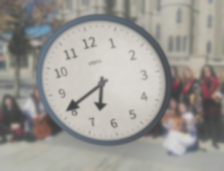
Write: 6:41
